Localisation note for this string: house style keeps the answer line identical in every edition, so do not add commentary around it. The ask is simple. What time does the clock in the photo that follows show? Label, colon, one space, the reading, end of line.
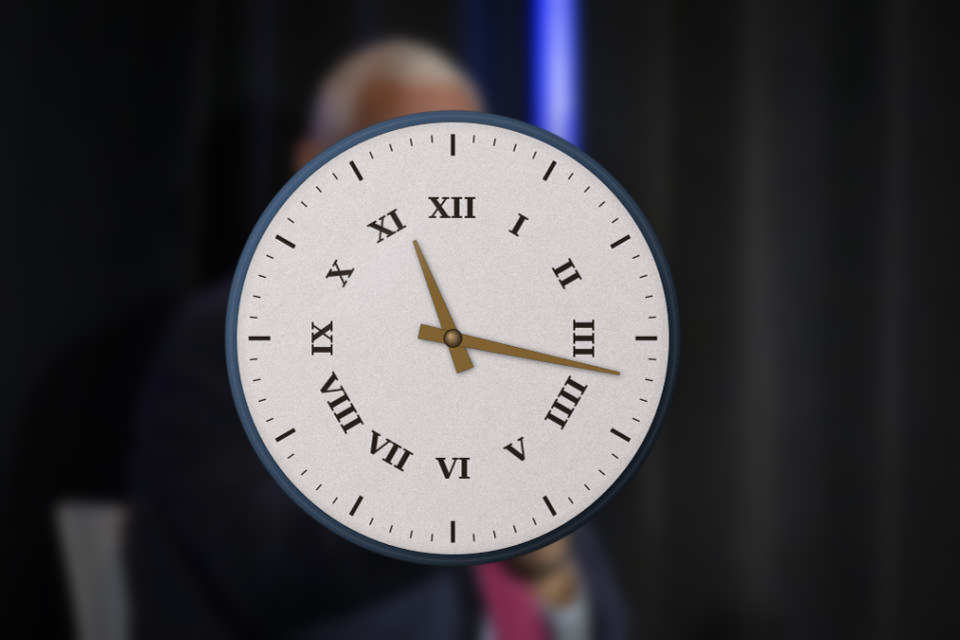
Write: 11:17
